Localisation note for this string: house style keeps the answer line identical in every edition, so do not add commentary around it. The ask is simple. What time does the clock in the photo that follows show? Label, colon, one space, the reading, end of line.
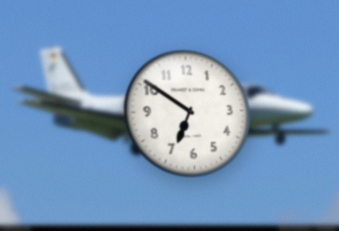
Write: 6:51
